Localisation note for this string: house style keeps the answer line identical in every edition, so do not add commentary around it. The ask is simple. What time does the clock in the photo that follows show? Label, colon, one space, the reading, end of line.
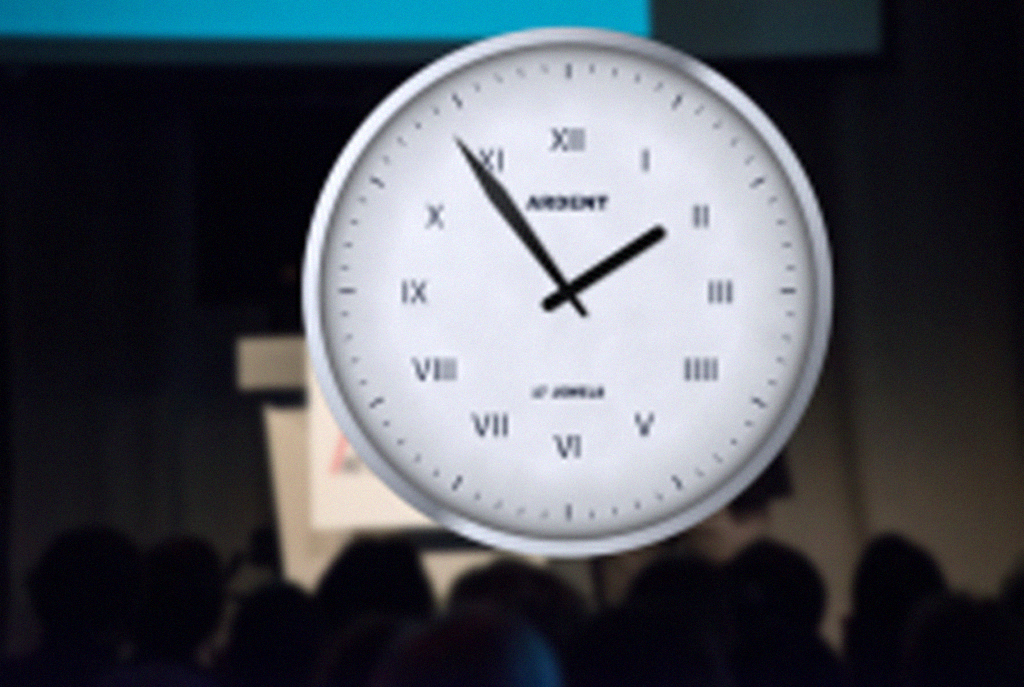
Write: 1:54
